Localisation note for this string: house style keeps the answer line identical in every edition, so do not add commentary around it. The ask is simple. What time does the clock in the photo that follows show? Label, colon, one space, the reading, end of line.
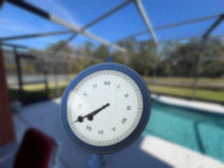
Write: 7:40
